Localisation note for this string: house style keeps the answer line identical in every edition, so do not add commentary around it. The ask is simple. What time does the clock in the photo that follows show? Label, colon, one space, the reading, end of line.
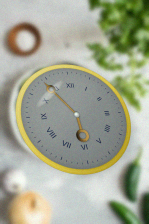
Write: 5:54
